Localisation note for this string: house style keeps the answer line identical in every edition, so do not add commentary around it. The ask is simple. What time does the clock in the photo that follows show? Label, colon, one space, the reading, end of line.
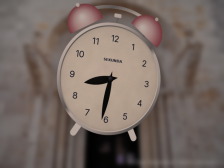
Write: 8:31
